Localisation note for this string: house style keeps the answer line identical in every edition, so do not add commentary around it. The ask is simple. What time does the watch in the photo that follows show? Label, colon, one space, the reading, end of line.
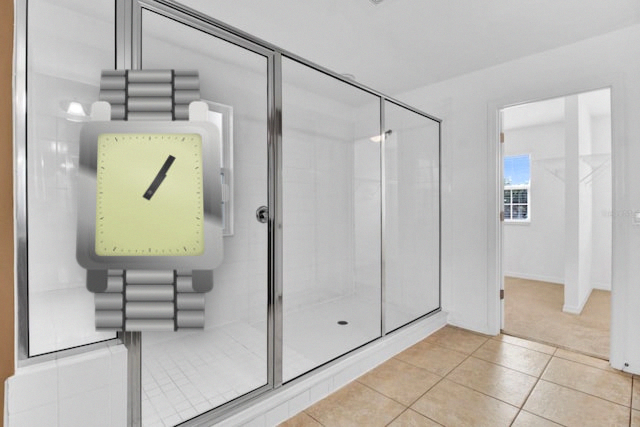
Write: 1:05
